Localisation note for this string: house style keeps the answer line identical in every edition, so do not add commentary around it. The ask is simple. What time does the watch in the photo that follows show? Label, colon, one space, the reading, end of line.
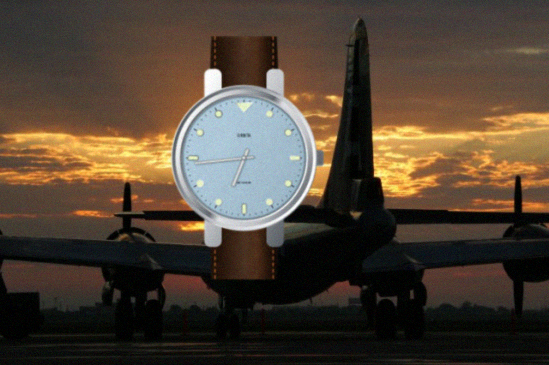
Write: 6:44
